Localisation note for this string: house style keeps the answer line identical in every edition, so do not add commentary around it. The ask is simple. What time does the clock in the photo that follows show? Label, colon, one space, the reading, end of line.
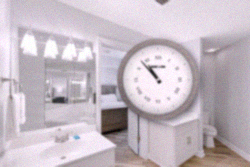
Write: 10:53
